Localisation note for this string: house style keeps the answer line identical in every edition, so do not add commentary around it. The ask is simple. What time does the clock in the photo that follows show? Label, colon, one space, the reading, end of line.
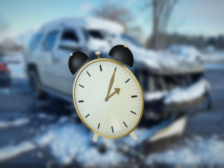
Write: 2:05
